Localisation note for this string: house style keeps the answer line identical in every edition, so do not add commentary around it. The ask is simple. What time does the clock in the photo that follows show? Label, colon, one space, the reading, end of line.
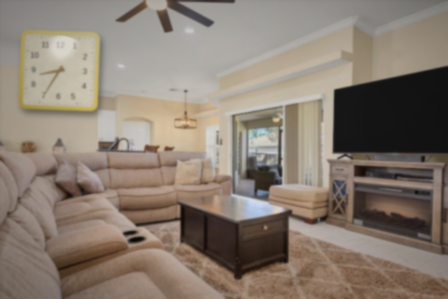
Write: 8:35
